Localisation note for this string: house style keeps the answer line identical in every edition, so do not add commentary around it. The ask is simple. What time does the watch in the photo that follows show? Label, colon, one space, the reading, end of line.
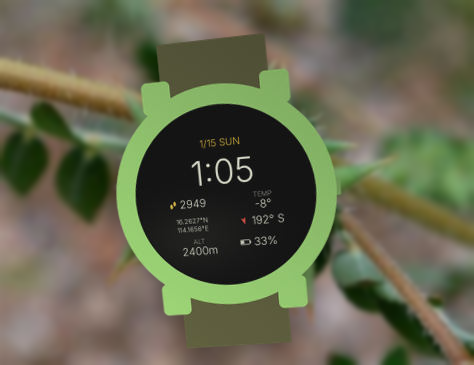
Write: 1:05
